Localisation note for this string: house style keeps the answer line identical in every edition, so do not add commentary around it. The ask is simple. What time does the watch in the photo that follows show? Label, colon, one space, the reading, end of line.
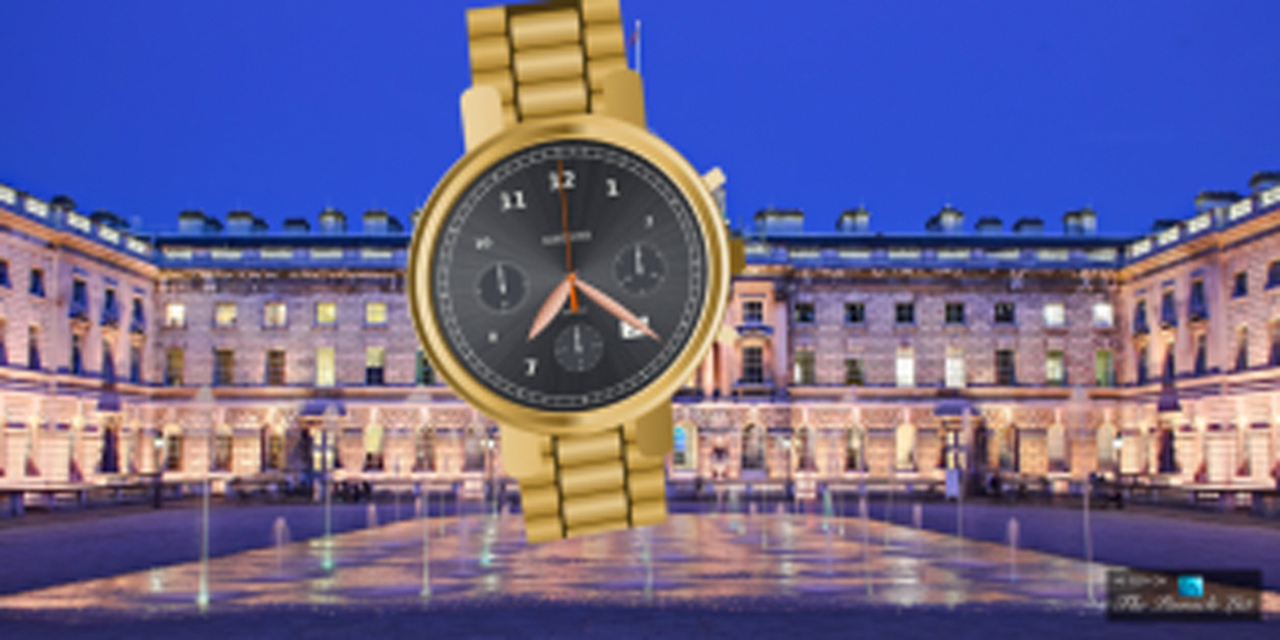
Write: 7:22
